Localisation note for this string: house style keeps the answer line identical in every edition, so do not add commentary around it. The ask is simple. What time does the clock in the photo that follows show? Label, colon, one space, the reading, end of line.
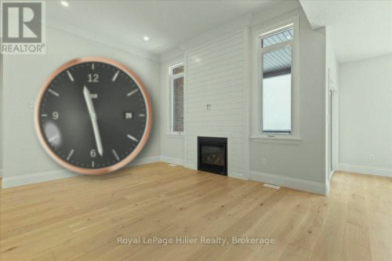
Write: 11:28
